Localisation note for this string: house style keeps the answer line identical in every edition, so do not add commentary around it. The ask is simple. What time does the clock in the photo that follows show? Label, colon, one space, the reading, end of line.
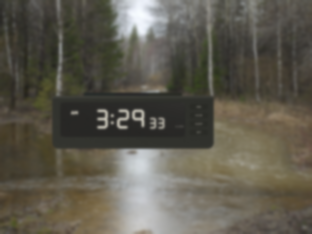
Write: 3:29
